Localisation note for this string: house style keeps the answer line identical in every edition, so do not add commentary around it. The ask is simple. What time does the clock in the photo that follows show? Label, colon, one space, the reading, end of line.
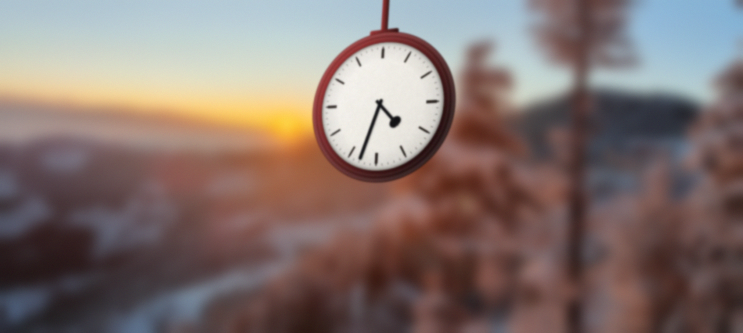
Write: 4:33
